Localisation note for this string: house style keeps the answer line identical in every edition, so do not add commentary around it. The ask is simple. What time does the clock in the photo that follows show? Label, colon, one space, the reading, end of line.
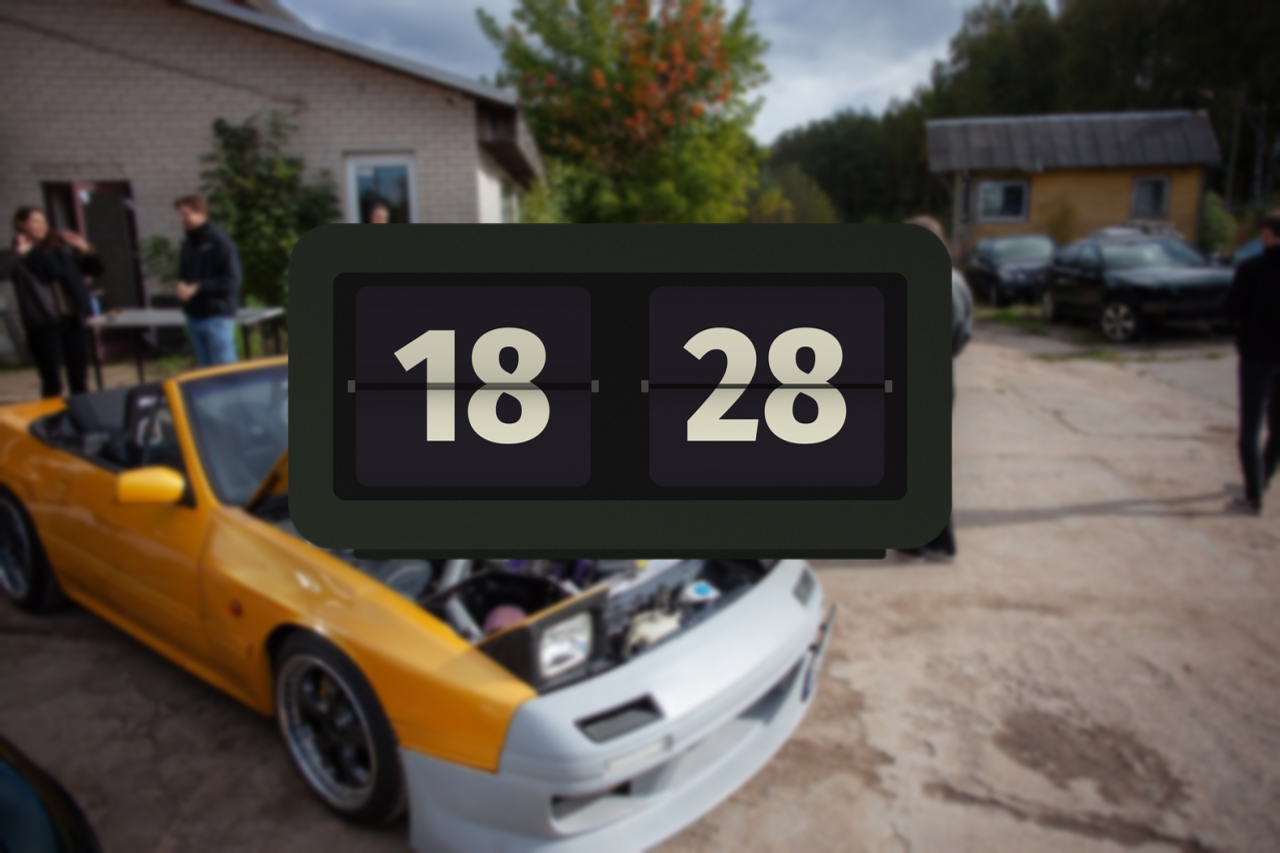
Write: 18:28
